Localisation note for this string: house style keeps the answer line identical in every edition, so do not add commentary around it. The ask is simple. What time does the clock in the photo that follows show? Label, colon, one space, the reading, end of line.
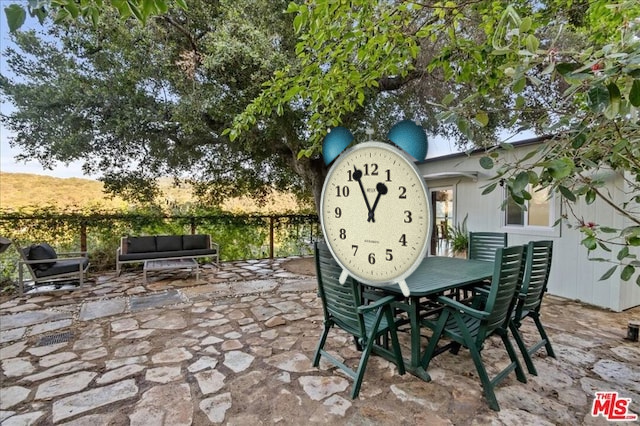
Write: 12:56
